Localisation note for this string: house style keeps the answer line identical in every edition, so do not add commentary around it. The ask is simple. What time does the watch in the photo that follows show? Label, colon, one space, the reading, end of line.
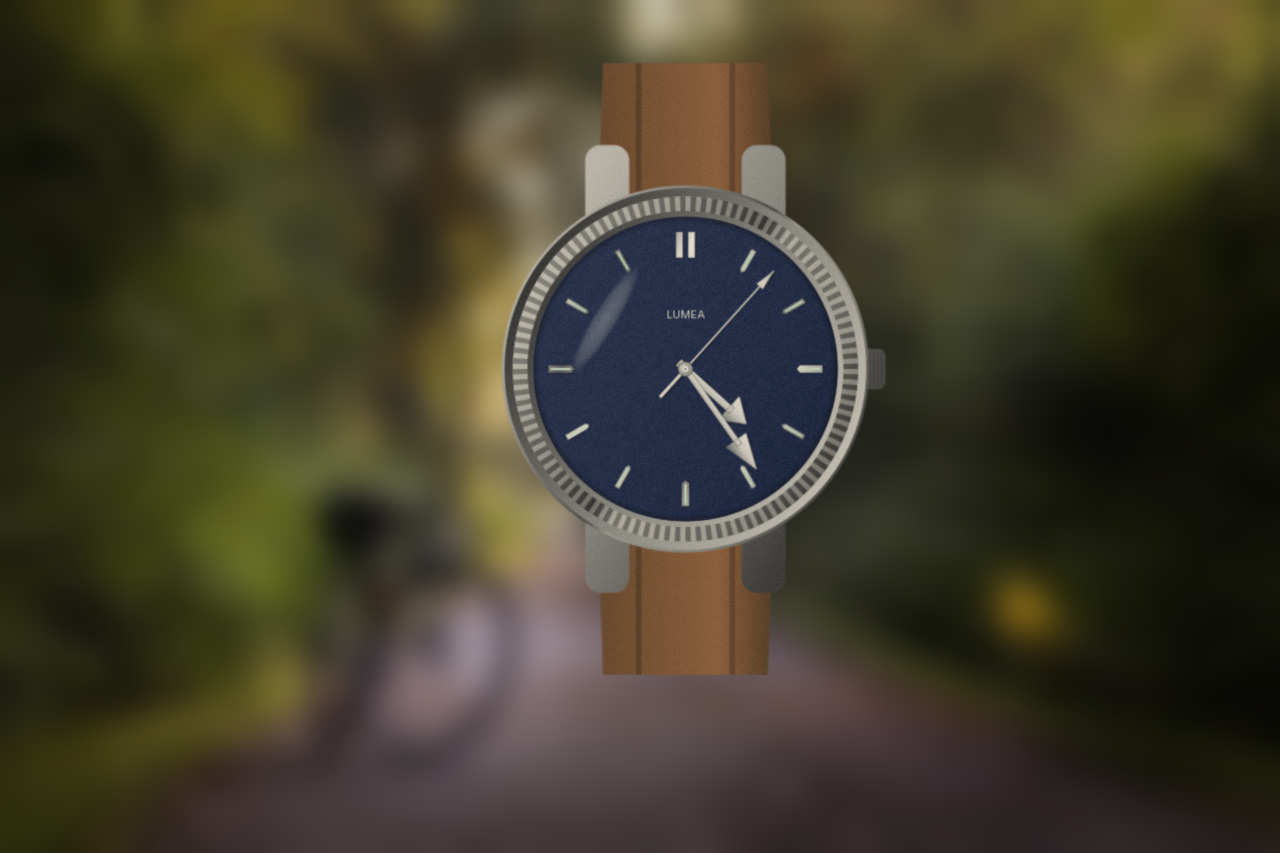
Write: 4:24:07
